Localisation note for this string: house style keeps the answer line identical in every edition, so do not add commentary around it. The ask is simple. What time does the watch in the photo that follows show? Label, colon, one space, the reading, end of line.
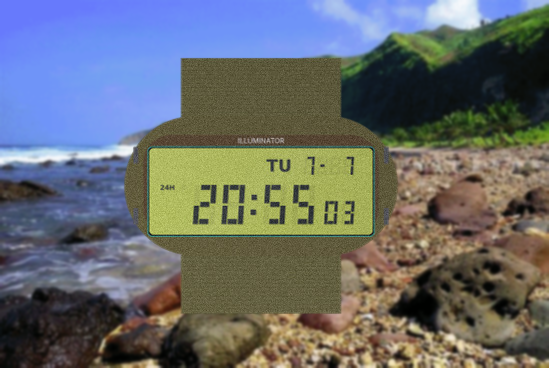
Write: 20:55:03
